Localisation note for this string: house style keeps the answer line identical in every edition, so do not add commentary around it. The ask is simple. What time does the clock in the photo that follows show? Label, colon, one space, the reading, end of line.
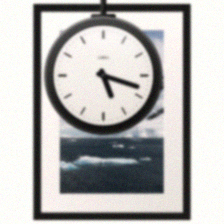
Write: 5:18
